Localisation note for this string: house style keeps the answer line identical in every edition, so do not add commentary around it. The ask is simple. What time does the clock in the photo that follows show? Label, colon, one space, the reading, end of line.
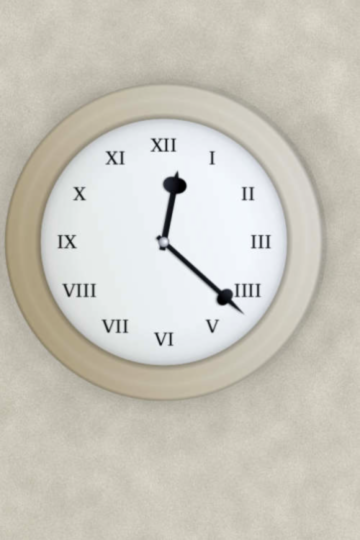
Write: 12:22
